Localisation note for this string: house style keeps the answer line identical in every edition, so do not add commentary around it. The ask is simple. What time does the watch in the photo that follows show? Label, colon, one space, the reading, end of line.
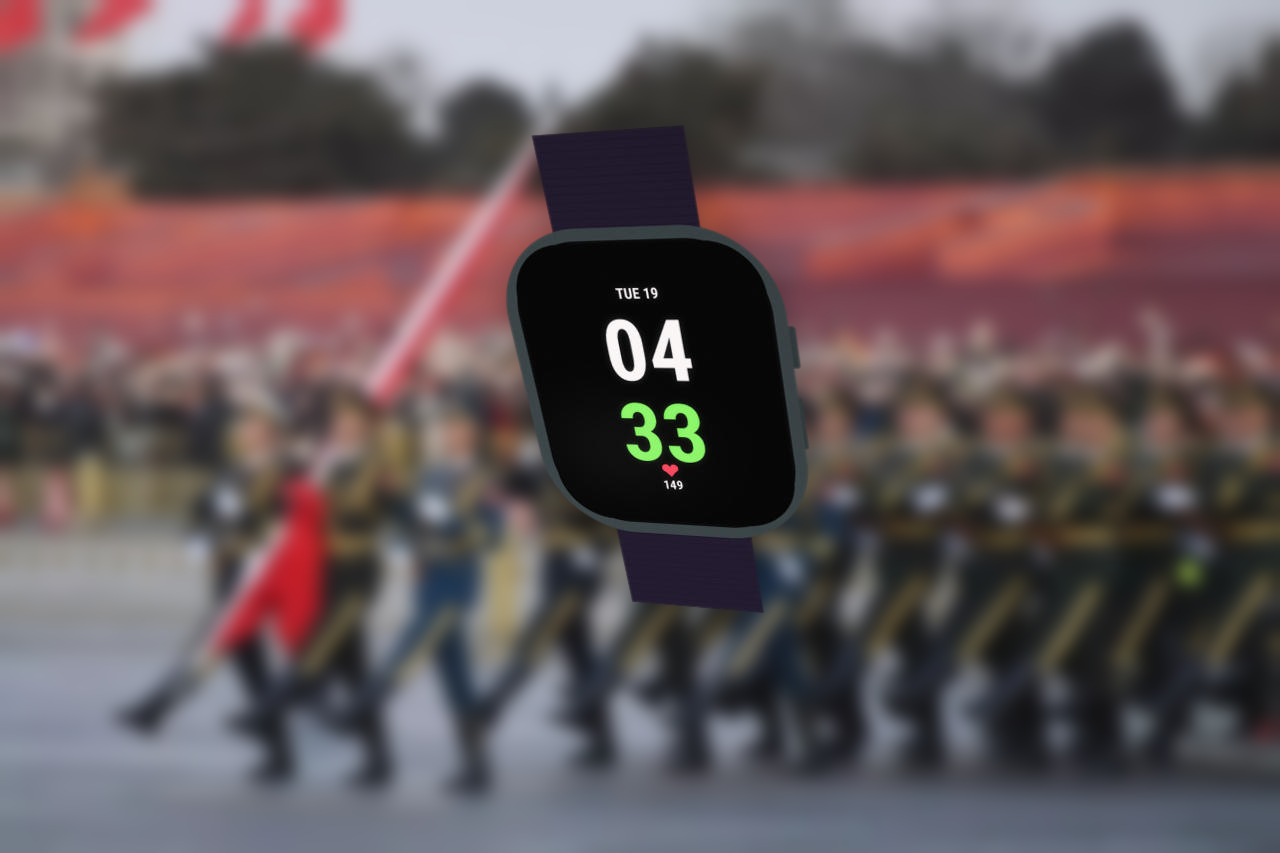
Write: 4:33
